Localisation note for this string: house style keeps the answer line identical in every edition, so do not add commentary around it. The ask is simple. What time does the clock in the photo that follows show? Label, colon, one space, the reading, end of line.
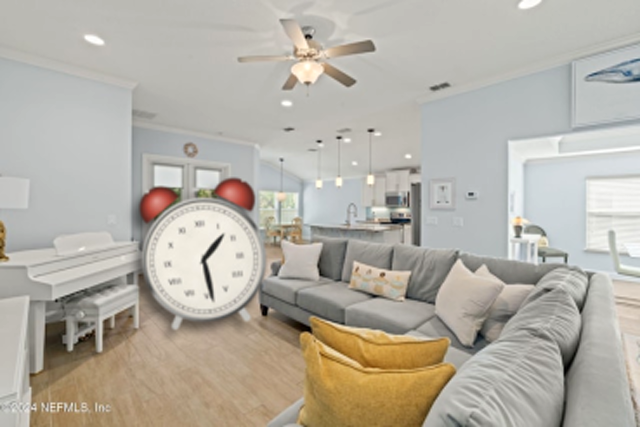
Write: 1:29
